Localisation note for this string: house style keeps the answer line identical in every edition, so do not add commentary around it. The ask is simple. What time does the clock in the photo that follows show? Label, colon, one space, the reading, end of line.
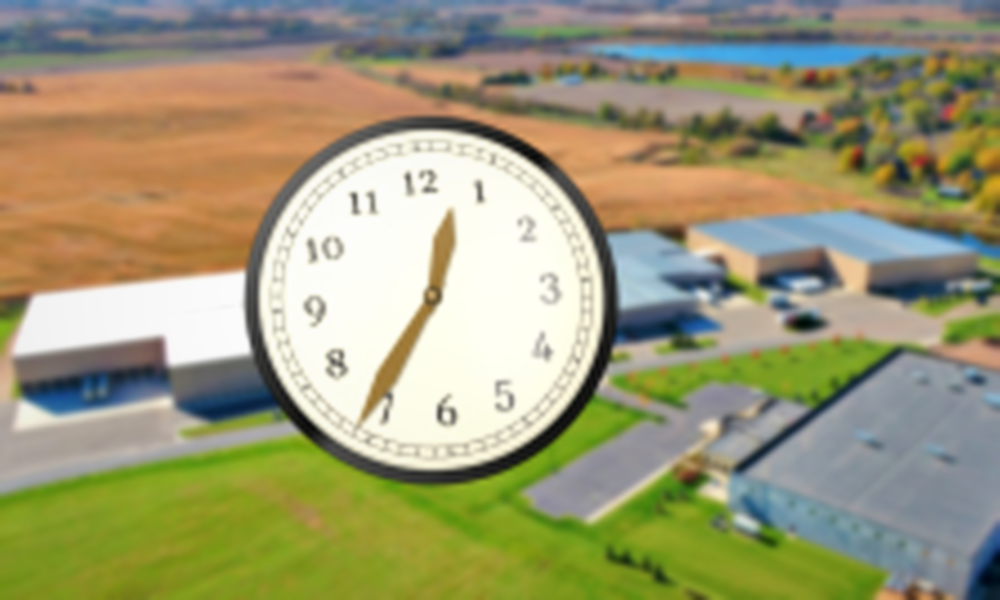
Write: 12:36
